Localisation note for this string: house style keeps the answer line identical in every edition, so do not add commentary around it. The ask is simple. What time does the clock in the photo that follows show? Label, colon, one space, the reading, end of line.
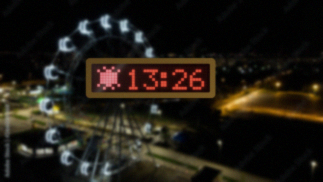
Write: 13:26
